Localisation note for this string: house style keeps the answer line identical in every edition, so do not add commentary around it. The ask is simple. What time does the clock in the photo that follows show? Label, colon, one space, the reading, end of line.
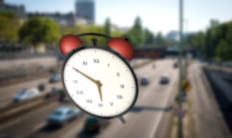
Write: 5:50
